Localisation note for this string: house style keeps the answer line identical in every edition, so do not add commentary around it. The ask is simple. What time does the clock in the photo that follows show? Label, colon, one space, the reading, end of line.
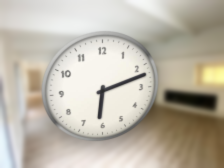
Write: 6:12
